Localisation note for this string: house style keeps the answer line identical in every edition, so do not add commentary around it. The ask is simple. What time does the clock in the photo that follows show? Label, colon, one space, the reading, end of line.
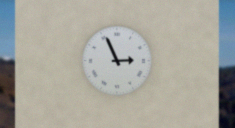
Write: 2:56
